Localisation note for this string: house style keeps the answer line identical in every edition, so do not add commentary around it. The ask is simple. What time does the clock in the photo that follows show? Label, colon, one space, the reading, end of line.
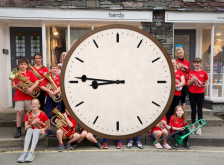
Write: 8:46
